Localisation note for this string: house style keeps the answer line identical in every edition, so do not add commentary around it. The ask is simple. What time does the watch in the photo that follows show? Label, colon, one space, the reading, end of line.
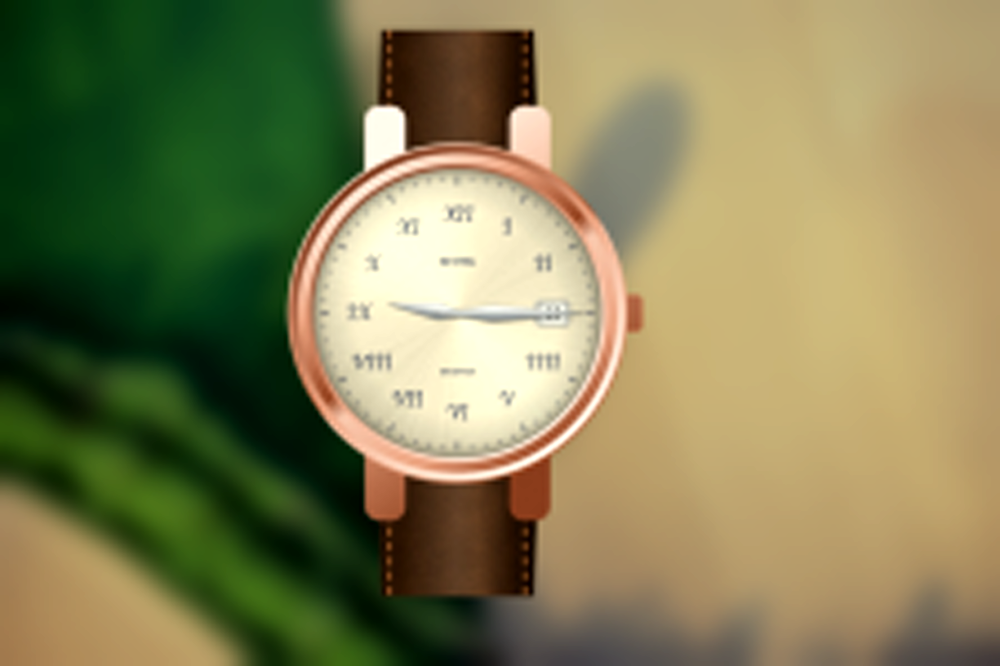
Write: 9:15
